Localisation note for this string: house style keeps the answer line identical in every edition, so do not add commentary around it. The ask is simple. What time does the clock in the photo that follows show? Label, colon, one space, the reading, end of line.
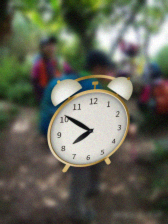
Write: 7:51
